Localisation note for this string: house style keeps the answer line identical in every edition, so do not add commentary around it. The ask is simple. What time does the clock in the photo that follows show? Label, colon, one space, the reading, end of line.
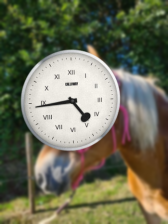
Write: 4:44
